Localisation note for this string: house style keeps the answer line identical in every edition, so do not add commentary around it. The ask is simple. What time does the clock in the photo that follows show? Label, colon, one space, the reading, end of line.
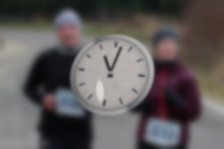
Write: 11:02
